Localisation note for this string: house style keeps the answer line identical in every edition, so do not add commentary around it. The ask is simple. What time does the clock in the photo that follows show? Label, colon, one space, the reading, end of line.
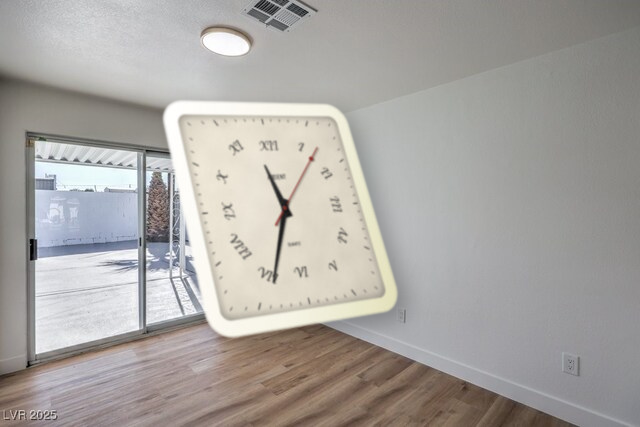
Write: 11:34:07
